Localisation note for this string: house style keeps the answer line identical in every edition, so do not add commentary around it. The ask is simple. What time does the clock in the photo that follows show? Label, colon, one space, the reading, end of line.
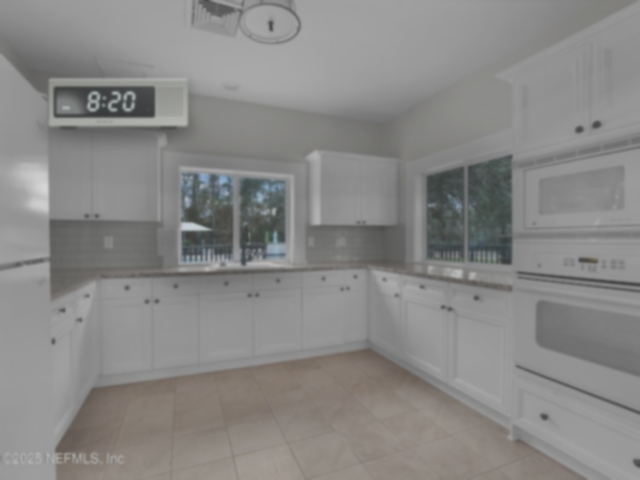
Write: 8:20
